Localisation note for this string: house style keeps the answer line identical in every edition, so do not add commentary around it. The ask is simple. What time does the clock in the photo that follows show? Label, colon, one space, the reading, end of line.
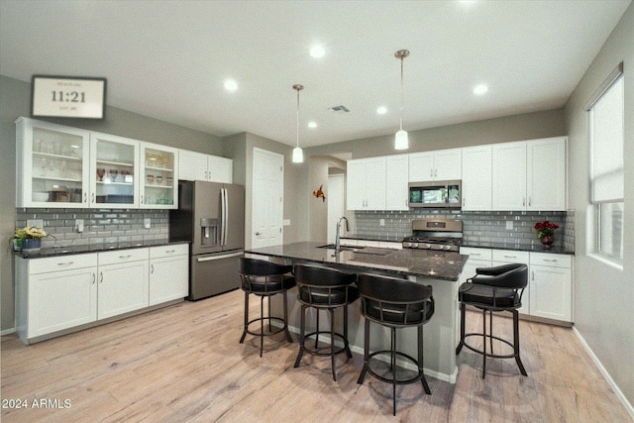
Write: 11:21
